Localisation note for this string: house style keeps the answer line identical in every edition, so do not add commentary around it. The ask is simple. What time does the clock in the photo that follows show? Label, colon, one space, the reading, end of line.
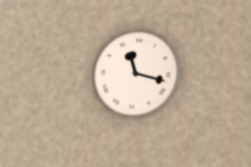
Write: 11:17
